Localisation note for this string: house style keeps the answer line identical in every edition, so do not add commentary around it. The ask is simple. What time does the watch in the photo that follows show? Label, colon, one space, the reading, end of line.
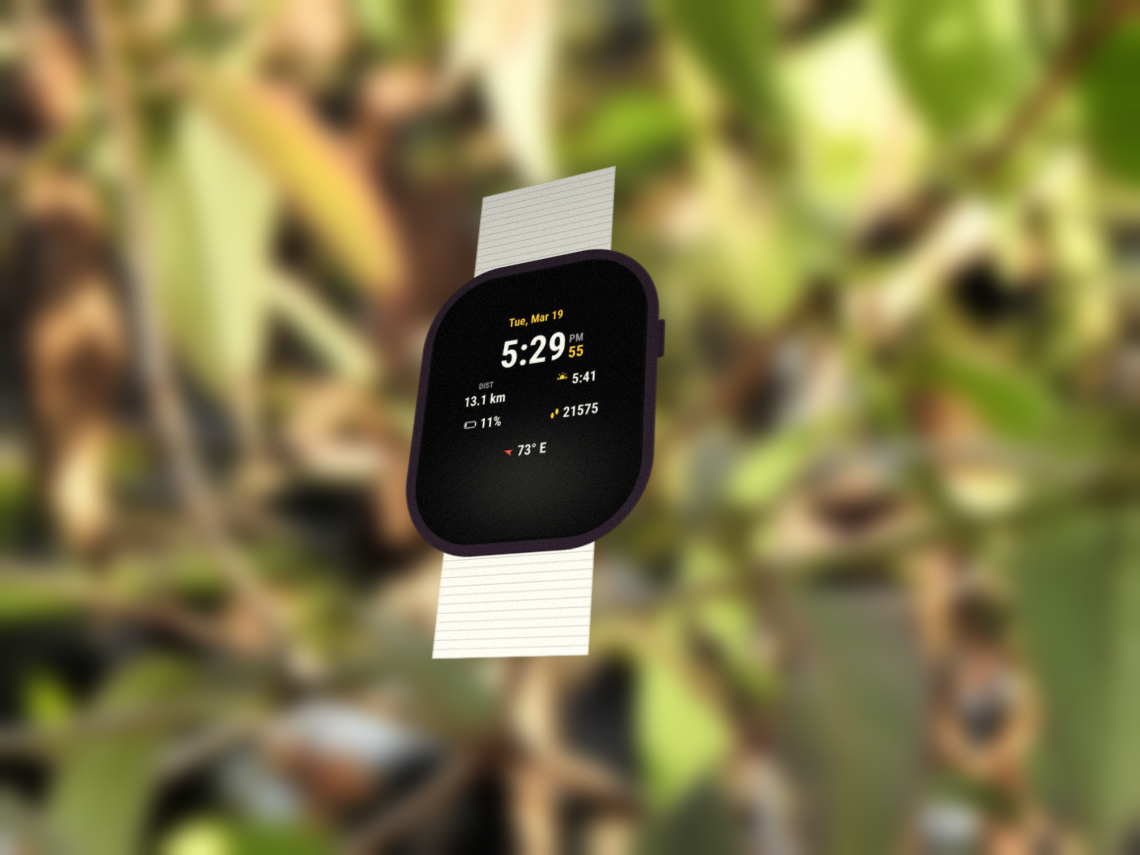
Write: 5:29:55
